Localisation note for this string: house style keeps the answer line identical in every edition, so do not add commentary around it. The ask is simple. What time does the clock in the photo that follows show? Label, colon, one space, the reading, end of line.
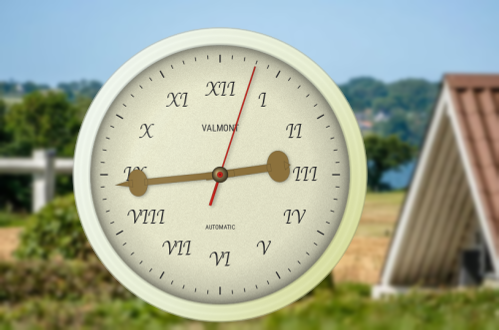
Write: 2:44:03
